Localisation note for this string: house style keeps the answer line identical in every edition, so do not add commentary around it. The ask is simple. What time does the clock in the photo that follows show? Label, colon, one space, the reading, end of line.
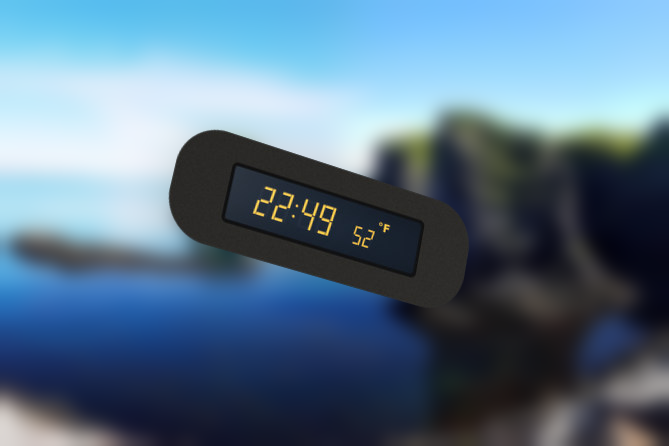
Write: 22:49
